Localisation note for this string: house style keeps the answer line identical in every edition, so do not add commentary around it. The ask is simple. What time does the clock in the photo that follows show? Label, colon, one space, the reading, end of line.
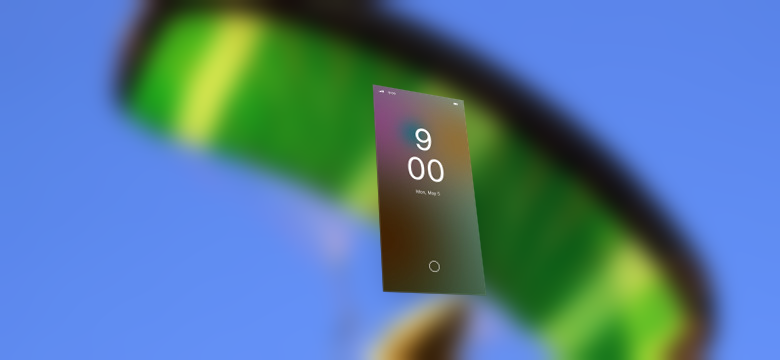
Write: 9:00
